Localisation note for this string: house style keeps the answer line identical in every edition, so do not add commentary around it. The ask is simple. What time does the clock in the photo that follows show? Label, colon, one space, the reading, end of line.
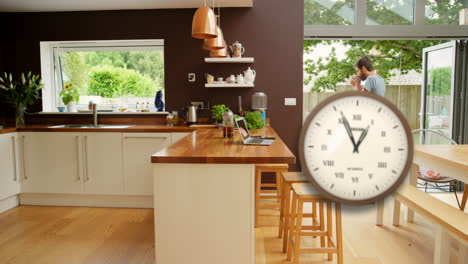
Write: 12:56
